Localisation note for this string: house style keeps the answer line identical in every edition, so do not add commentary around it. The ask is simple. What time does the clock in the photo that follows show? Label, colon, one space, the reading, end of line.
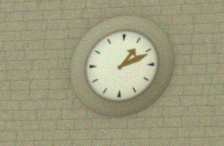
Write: 1:11
